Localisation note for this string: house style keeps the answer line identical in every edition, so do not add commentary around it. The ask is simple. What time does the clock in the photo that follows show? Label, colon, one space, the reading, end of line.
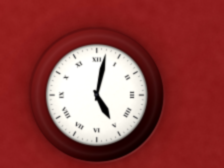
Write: 5:02
